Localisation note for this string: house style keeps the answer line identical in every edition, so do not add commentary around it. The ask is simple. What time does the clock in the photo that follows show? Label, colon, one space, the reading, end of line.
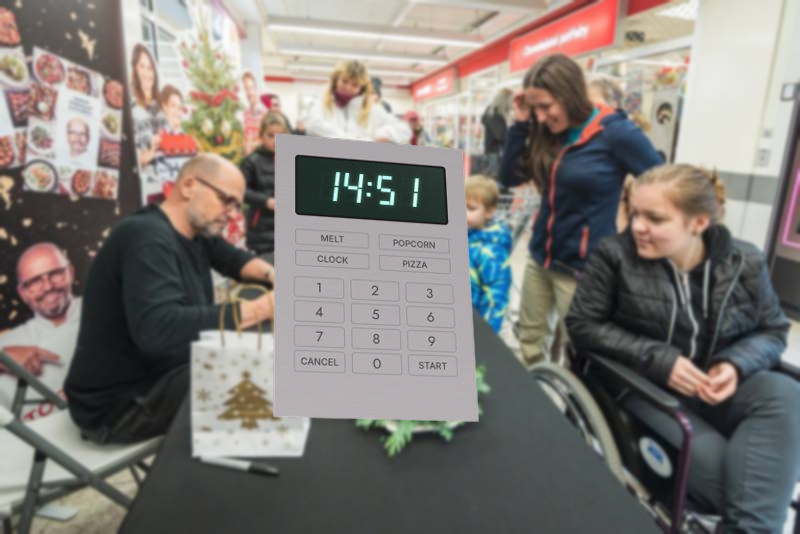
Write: 14:51
